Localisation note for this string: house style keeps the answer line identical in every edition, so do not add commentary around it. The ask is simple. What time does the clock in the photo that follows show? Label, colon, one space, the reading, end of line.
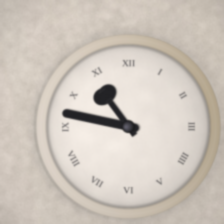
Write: 10:47
